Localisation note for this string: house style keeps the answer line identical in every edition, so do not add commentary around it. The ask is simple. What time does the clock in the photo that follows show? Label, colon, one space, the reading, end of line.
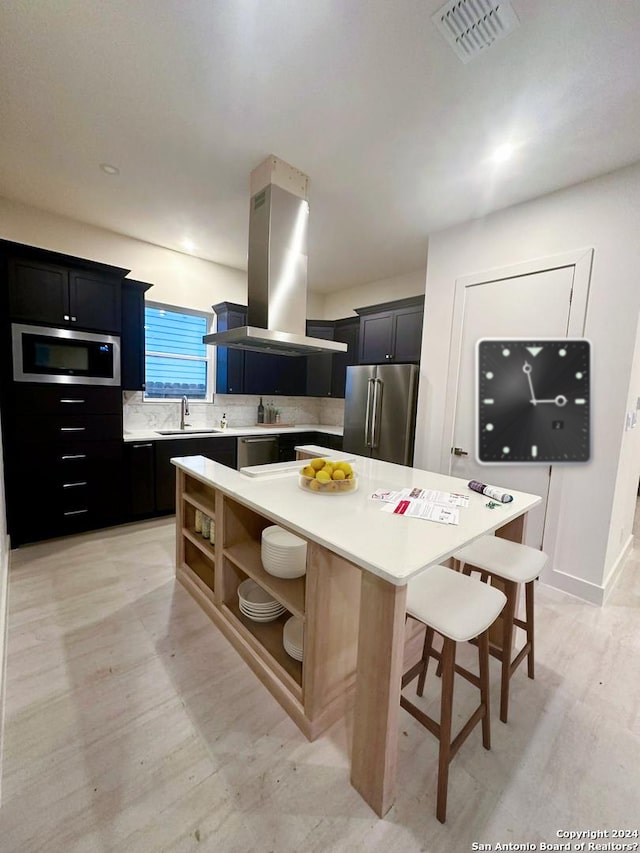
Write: 2:58
